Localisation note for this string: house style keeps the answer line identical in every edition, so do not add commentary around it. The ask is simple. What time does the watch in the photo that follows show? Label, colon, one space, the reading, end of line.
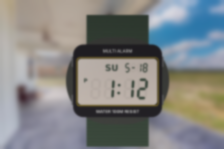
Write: 1:12
